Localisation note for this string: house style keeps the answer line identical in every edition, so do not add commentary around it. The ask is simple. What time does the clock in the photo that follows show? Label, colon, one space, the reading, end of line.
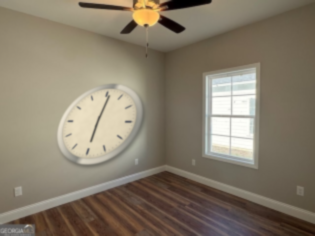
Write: 6:01
